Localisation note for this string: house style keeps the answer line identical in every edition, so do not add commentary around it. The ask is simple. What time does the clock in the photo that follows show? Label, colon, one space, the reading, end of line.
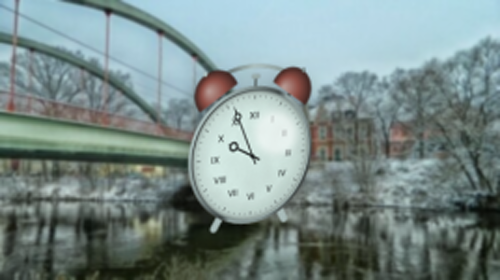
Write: 9:56
